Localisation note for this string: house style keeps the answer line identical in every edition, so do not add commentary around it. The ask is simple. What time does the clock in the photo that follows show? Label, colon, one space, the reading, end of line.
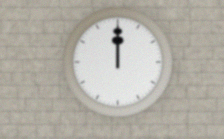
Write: 12:00
